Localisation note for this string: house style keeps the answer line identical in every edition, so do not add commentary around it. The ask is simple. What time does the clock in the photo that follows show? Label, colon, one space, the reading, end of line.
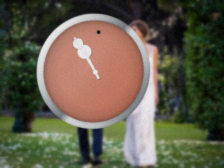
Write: 10:54
